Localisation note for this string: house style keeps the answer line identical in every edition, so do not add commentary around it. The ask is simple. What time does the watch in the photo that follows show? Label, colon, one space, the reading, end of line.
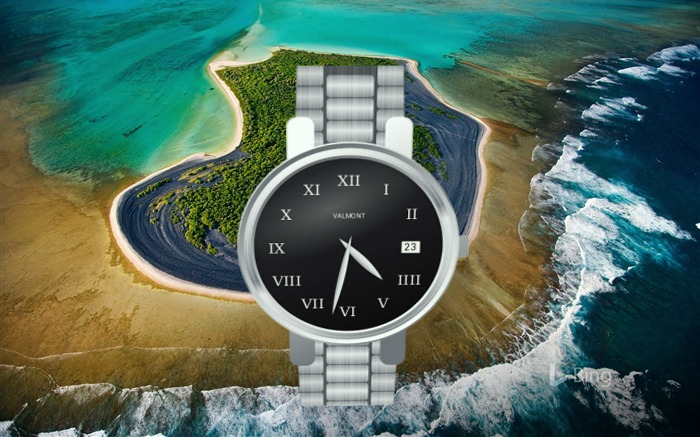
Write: 4:32
